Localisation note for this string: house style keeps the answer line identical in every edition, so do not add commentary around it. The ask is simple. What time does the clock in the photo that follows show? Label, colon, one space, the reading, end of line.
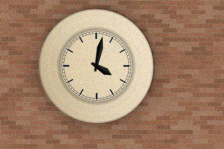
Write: 4:02
